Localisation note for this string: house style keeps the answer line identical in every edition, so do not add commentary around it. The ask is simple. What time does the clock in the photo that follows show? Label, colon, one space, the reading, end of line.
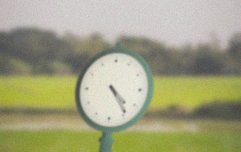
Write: 4:24
